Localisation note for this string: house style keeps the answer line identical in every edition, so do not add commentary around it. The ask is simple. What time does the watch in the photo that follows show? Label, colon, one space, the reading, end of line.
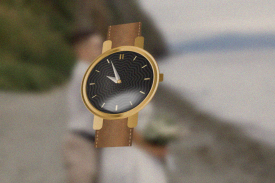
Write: 9:56
